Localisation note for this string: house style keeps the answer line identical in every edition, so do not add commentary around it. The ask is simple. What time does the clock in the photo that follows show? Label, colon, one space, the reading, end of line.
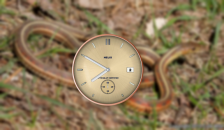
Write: 7:50
